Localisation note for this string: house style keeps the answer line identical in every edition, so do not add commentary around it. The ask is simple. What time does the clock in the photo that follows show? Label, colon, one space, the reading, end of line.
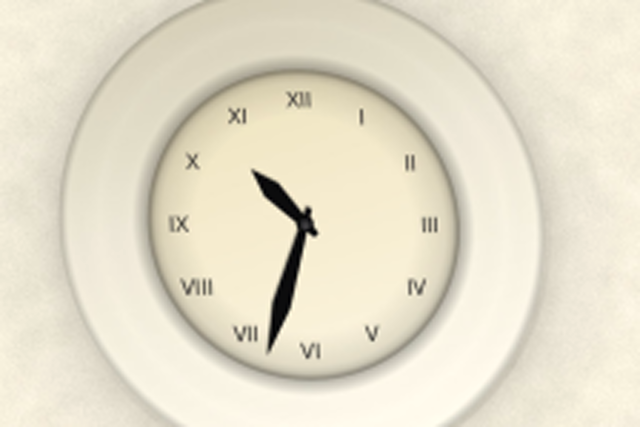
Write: 10:33
